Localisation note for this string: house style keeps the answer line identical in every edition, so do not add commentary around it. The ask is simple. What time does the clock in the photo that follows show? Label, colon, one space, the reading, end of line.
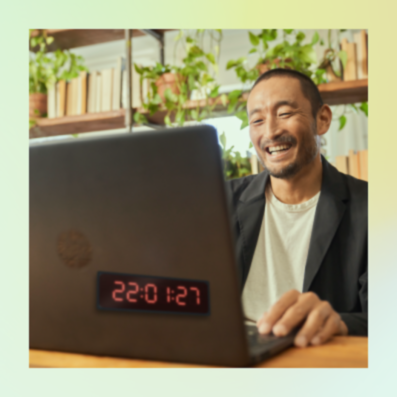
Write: 22:01:27
